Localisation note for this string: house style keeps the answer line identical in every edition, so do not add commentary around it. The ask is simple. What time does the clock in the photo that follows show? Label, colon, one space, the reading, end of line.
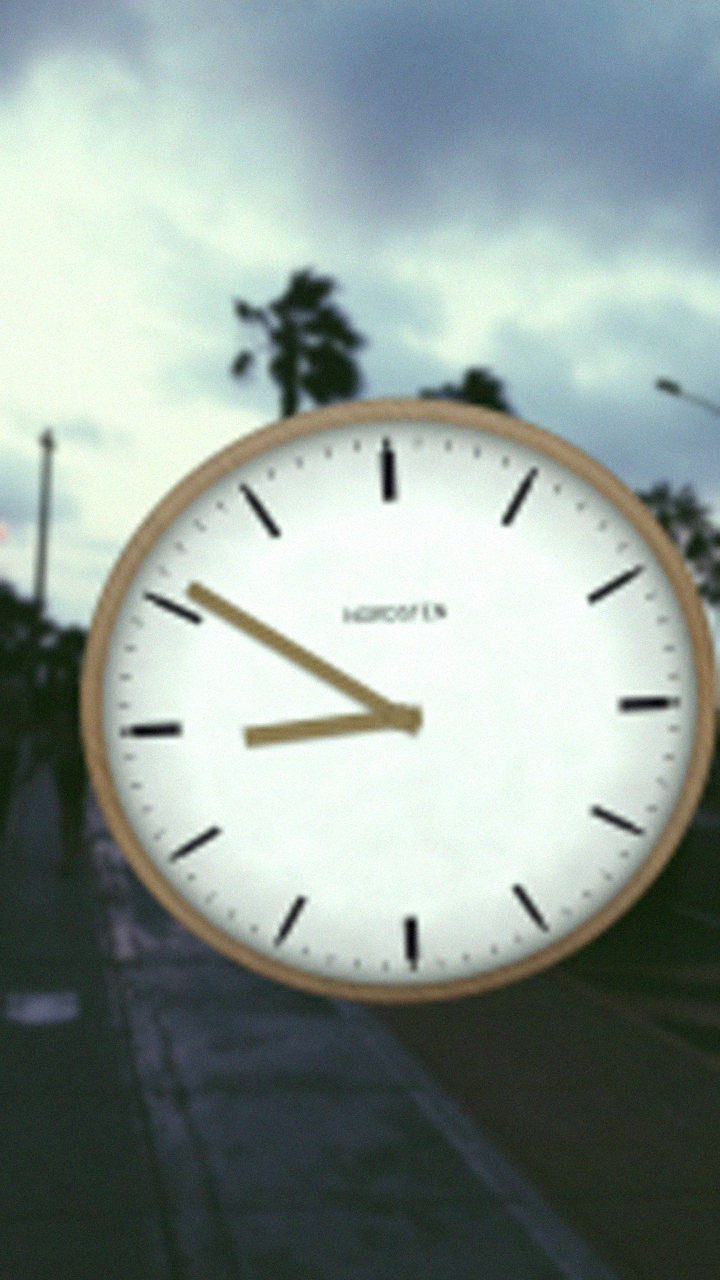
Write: 8:51
